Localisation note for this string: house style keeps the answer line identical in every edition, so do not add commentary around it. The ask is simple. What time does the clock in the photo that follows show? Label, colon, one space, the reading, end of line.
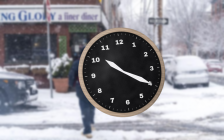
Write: 10:20
